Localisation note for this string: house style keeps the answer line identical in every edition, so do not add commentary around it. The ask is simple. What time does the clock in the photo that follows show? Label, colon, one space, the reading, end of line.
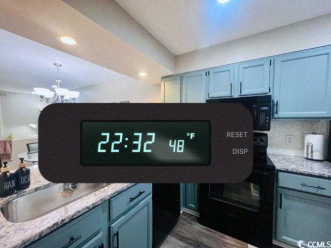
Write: 22:32
